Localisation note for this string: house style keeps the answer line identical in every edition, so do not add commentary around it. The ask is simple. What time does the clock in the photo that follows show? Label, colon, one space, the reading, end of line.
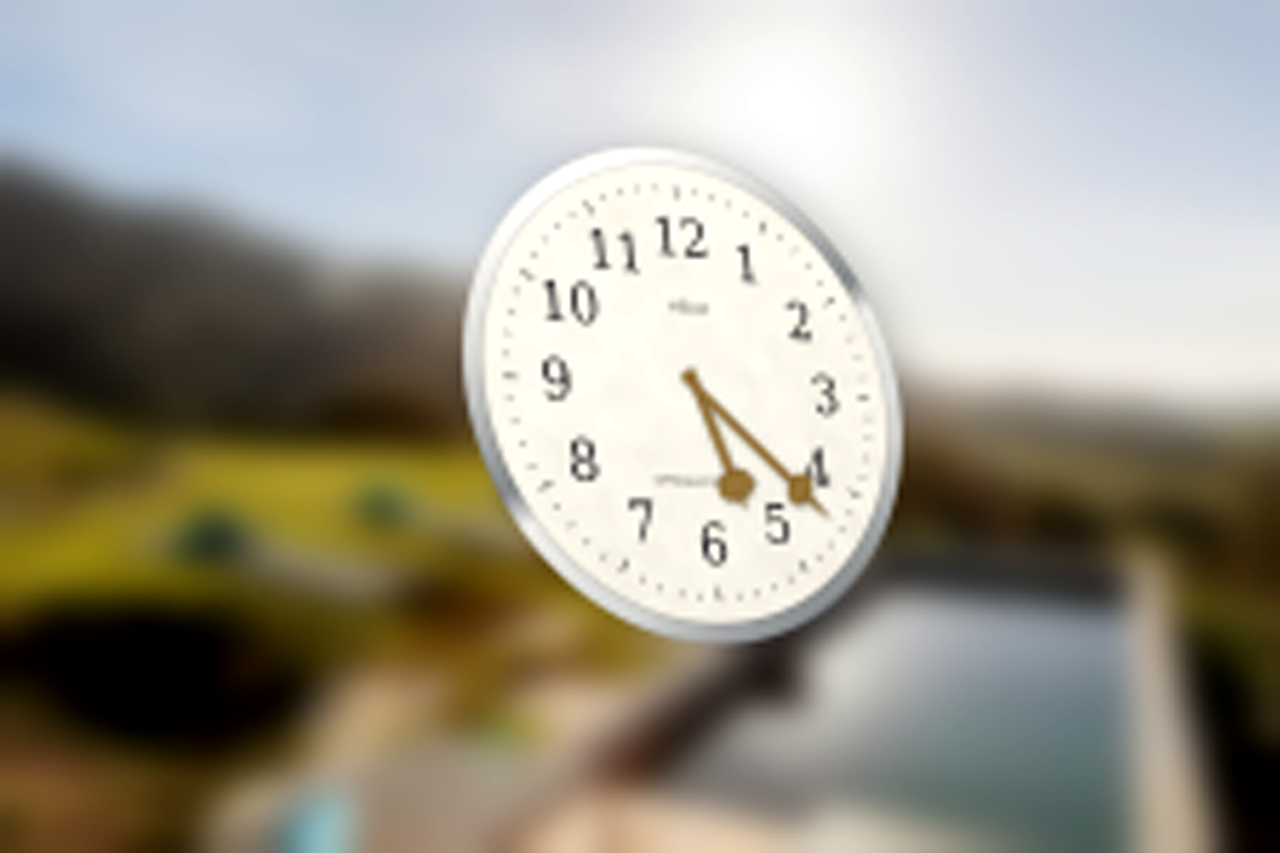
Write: 5:22
